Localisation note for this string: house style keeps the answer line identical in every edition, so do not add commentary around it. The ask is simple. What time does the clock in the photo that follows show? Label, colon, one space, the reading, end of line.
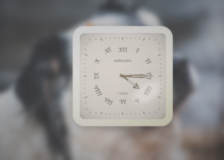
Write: 4:15
